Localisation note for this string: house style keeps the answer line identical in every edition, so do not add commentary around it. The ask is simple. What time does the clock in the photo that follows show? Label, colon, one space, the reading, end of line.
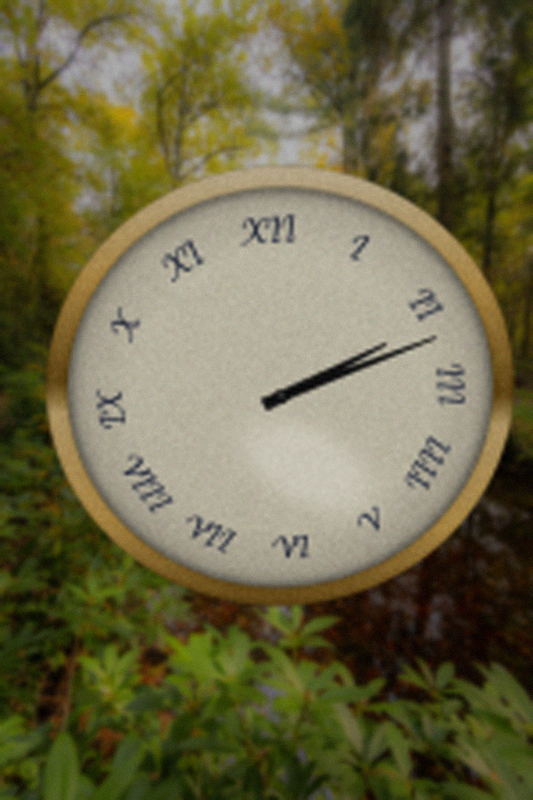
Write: 2:12
